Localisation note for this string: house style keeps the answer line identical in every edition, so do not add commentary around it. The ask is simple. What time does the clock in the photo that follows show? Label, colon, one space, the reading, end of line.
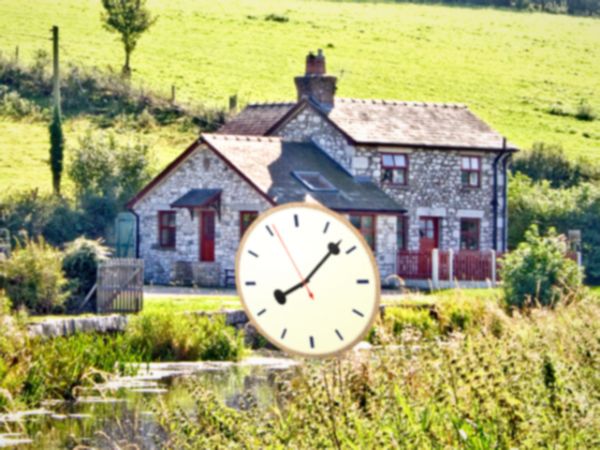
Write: 8:07:56
